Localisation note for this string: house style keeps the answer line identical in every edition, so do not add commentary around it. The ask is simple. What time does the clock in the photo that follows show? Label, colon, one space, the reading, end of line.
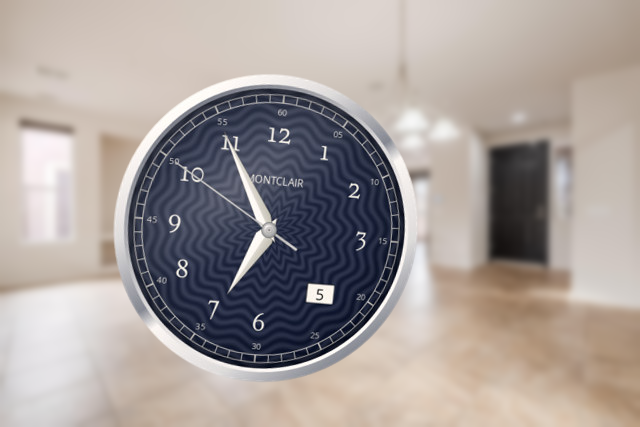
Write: 6:54:50
